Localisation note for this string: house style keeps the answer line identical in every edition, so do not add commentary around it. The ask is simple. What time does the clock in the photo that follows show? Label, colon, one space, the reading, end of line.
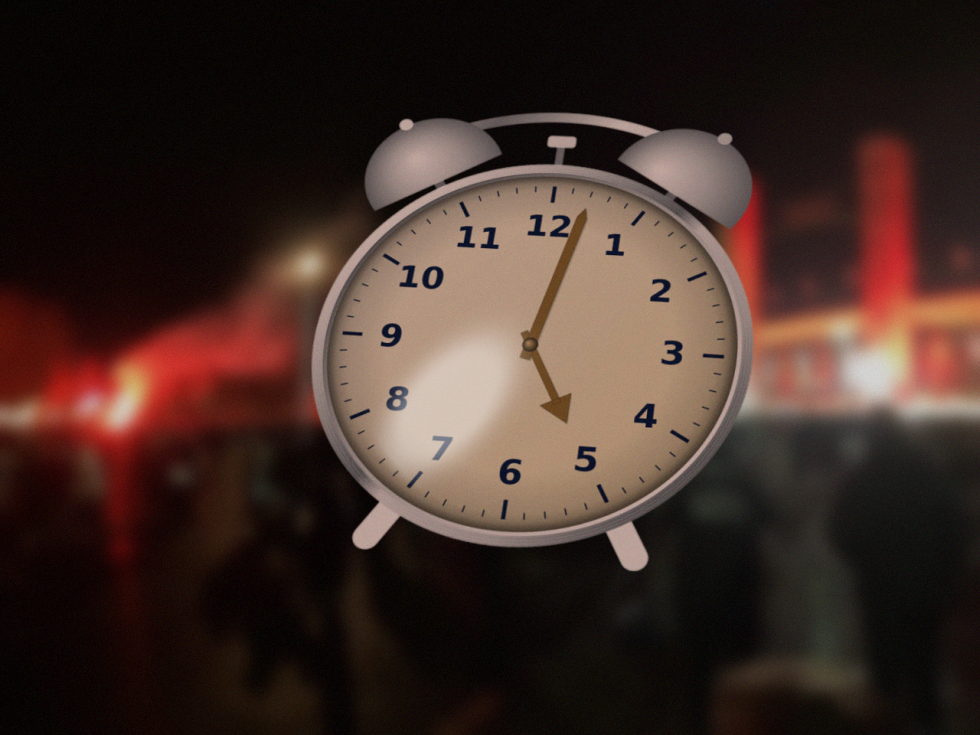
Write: 5:02
